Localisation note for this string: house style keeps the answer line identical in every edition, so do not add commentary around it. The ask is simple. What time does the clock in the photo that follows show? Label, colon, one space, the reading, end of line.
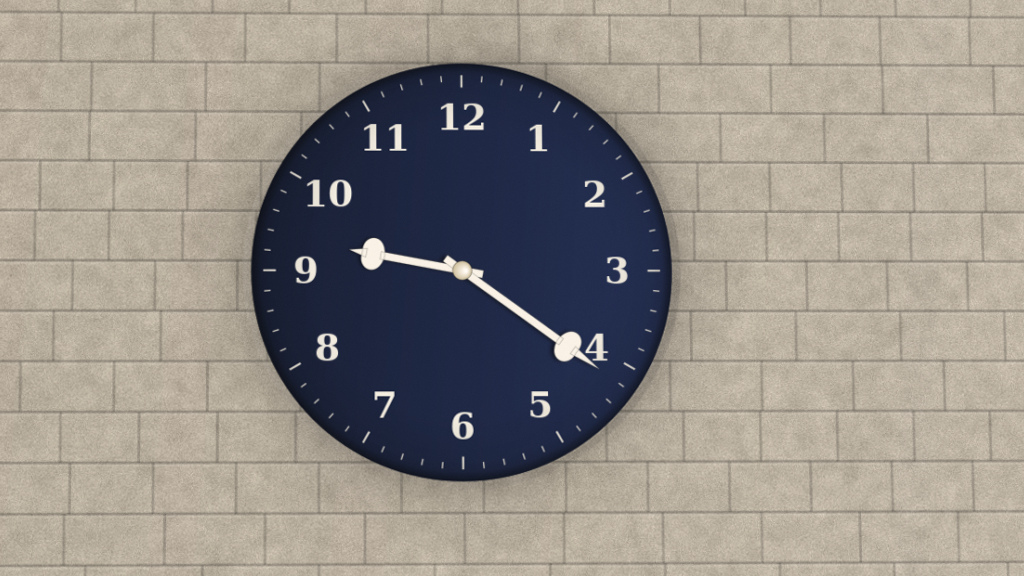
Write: 9:21
